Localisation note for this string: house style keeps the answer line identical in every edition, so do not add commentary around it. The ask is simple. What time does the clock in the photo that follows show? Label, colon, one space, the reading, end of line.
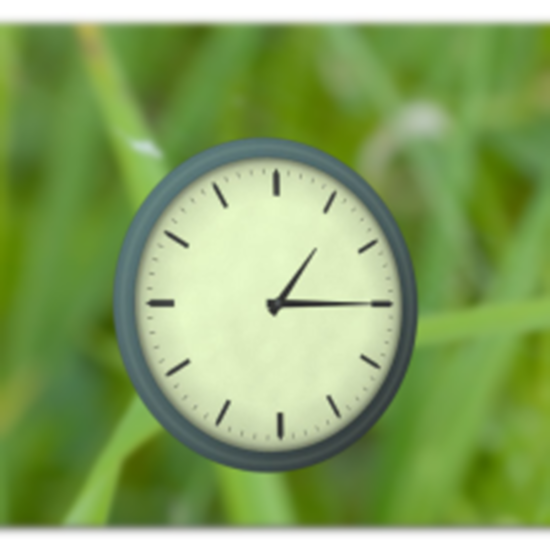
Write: 1:15
